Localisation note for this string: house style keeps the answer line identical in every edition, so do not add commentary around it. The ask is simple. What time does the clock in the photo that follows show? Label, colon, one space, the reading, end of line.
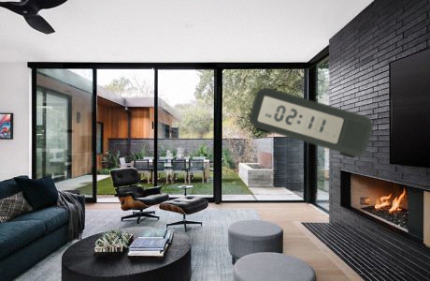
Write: 2:11
